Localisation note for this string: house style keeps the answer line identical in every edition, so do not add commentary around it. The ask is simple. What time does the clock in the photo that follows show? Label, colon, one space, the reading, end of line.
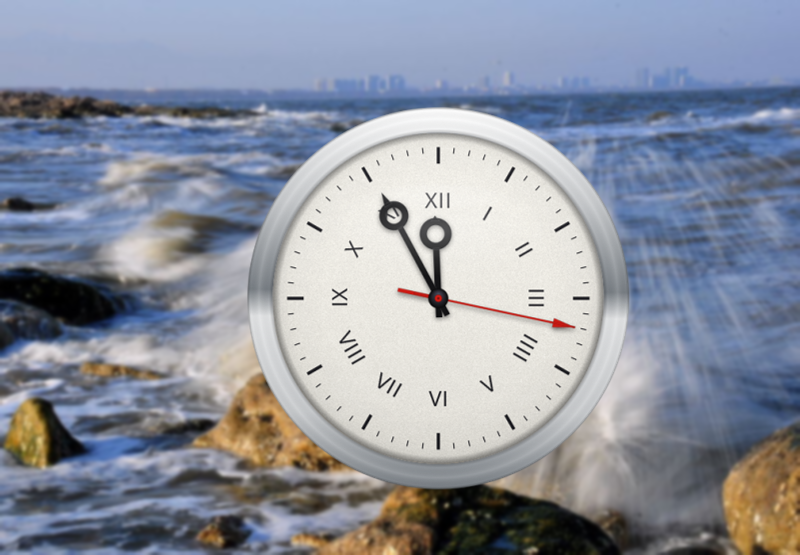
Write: 11:55:17
